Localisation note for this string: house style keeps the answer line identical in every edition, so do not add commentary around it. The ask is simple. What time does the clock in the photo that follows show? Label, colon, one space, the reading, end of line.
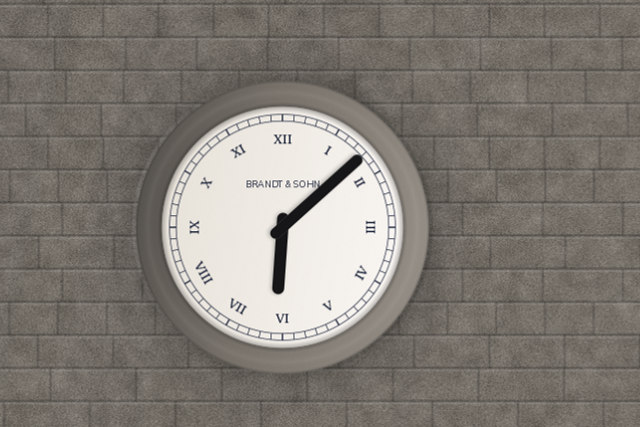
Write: 6:08
